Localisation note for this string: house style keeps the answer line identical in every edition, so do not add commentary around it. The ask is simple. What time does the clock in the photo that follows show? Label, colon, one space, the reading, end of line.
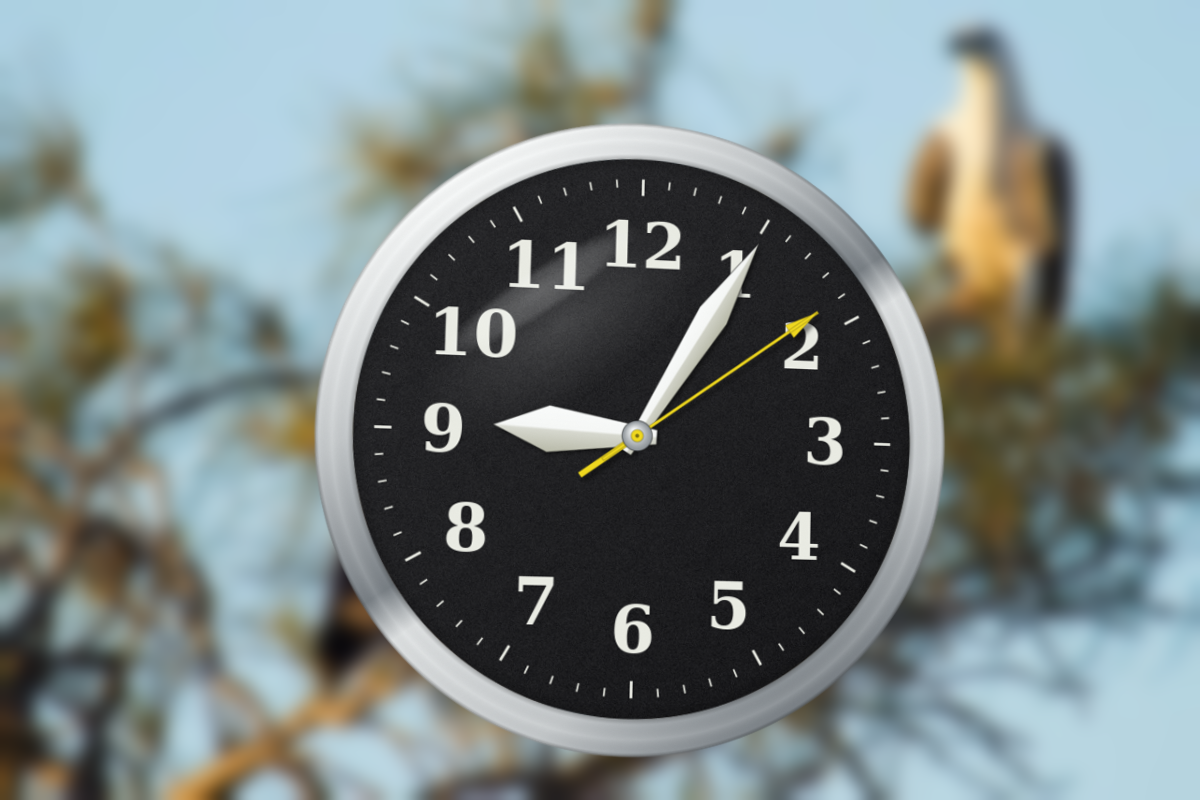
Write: 9:05:09
